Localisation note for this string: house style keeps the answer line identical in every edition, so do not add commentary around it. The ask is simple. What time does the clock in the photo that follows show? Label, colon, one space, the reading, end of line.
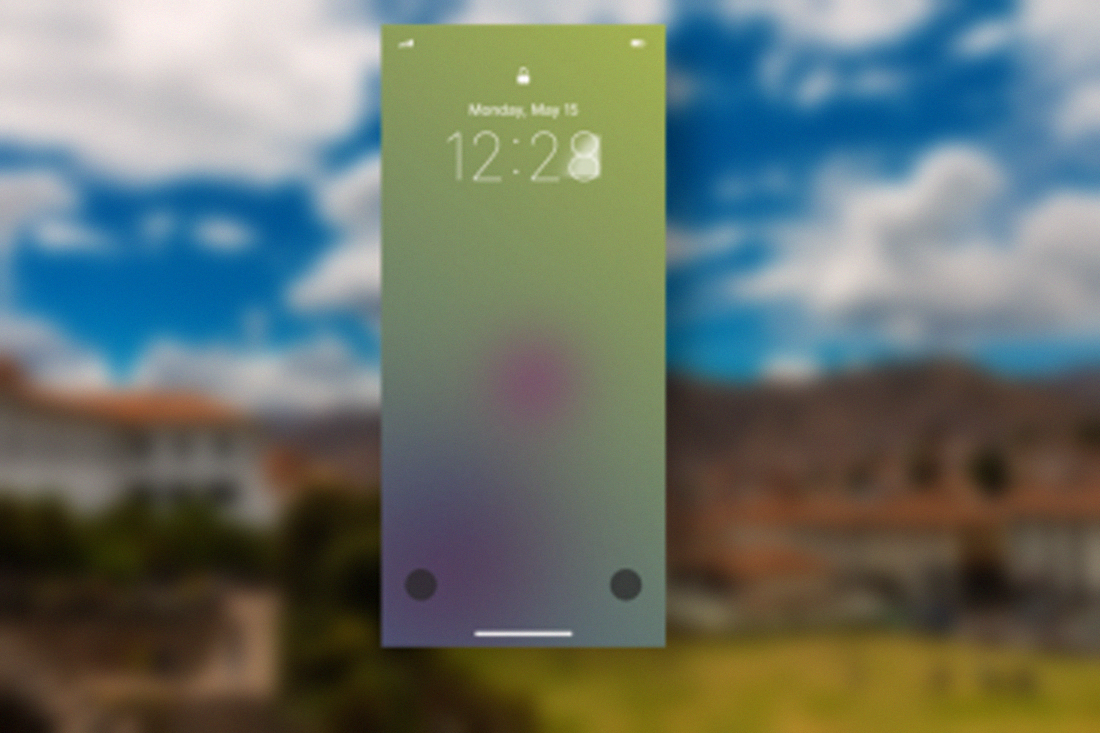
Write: 12:28
